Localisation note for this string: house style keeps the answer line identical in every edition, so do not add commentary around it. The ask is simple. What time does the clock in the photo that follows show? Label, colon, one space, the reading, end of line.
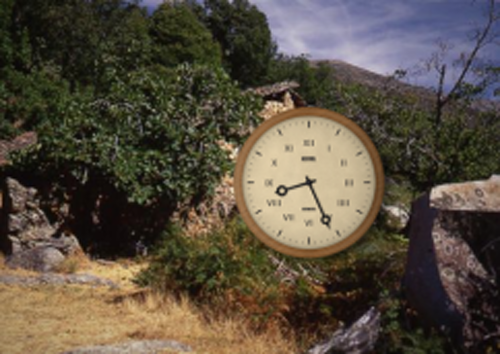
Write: 8:26
